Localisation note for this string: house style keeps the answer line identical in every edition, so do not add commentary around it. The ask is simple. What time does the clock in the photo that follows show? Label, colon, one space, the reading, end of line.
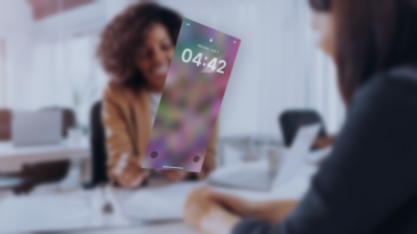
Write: 4:42
